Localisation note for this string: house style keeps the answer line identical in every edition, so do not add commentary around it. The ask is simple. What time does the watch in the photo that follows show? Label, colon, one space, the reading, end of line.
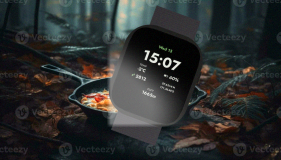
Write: 15:07
